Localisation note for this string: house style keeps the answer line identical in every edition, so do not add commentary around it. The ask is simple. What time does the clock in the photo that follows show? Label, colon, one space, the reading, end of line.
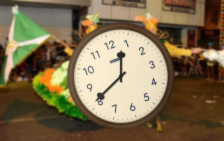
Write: 12:41
